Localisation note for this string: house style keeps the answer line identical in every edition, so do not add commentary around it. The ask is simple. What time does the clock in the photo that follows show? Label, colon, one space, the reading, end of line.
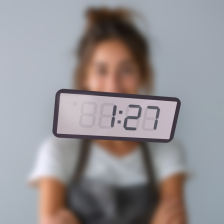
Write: 1:27
